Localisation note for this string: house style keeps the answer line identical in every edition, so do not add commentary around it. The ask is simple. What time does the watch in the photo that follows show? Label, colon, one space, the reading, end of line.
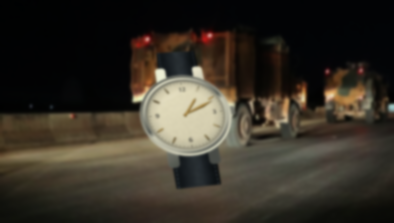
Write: 1:11
